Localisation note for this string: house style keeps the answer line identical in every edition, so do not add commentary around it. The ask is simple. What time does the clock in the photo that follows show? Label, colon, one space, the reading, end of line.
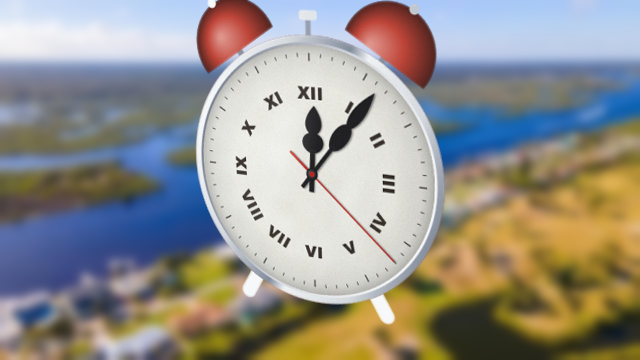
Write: 12:06:22
